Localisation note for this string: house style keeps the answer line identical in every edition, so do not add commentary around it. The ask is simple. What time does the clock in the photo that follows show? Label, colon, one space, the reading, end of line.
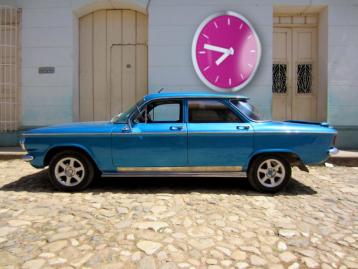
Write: 7:47
